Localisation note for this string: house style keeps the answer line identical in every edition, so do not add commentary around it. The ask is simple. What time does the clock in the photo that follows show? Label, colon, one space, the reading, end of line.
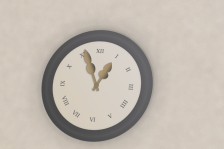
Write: 12:56
